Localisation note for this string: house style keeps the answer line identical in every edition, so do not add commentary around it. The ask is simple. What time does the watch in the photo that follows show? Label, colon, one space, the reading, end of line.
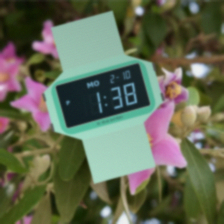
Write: 1:38
